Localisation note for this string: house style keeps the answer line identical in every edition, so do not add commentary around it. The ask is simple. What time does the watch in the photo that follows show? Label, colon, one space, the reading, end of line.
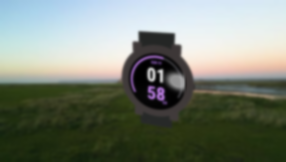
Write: 1:58
